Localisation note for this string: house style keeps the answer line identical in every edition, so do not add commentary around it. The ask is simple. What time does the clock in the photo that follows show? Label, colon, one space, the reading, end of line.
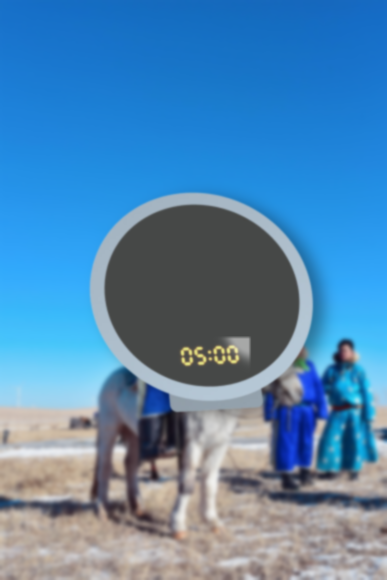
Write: 5:00
